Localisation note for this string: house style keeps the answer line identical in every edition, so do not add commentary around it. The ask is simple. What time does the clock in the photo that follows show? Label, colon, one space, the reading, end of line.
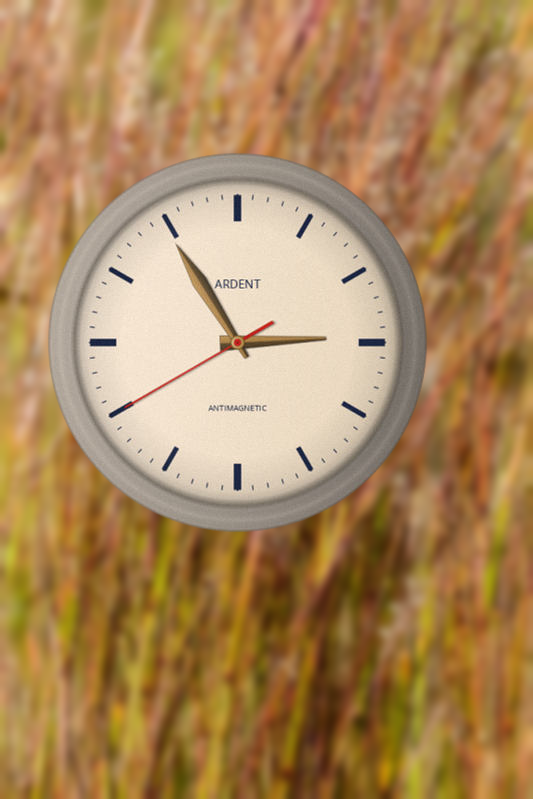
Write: 2:54:40
